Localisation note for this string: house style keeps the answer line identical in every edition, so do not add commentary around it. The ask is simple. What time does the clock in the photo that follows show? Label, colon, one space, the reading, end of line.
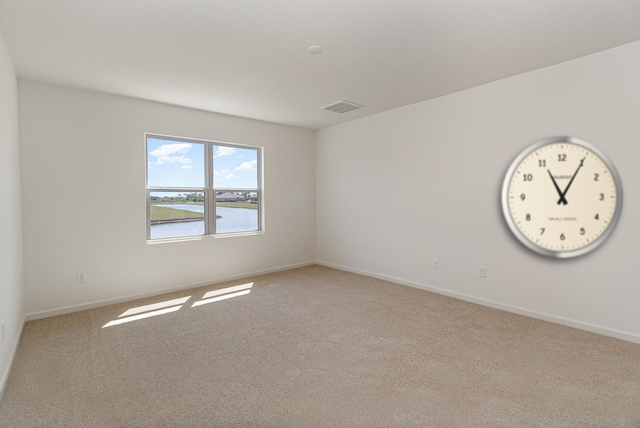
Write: 11:05
